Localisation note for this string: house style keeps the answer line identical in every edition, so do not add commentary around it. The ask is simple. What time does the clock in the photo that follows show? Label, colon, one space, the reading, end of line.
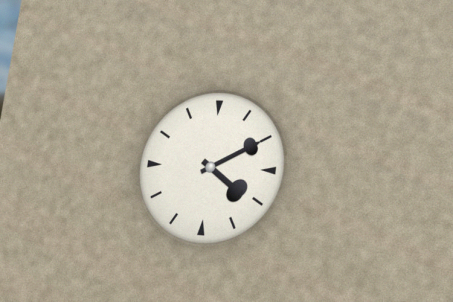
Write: 4:10
